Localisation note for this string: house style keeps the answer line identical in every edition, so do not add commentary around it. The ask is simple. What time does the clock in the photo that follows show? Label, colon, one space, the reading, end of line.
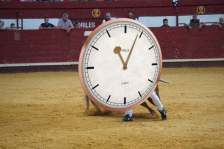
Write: 11:04
